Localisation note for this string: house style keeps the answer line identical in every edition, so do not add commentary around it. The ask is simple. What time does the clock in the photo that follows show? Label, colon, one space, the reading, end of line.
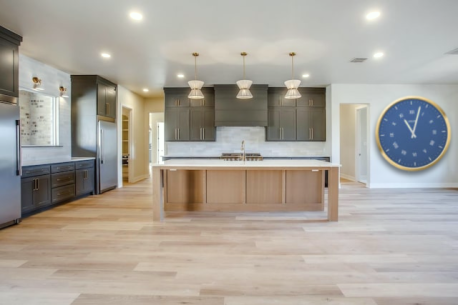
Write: 11:03
